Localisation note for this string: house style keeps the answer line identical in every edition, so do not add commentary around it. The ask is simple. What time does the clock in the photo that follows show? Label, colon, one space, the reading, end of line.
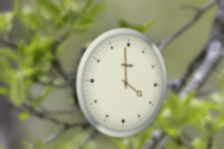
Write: 3:59
